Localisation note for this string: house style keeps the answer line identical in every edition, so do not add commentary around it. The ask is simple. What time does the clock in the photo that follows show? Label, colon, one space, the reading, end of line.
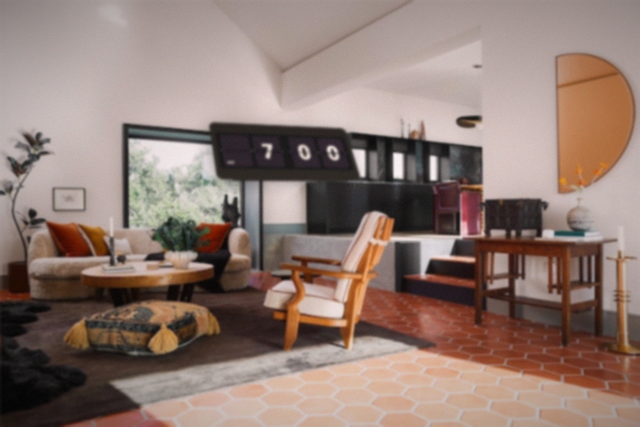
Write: 7:00
